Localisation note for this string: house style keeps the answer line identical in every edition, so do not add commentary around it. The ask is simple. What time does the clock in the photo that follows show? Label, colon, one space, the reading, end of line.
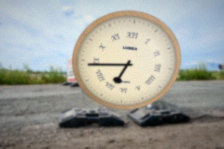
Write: 6:44
